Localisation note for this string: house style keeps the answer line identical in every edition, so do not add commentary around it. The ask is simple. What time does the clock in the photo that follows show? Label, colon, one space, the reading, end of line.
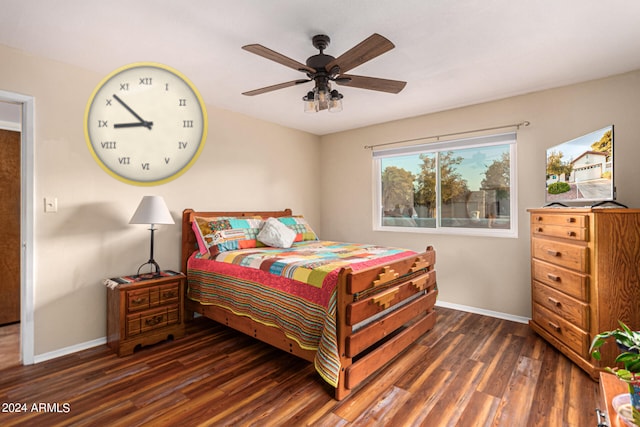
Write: 8:52
